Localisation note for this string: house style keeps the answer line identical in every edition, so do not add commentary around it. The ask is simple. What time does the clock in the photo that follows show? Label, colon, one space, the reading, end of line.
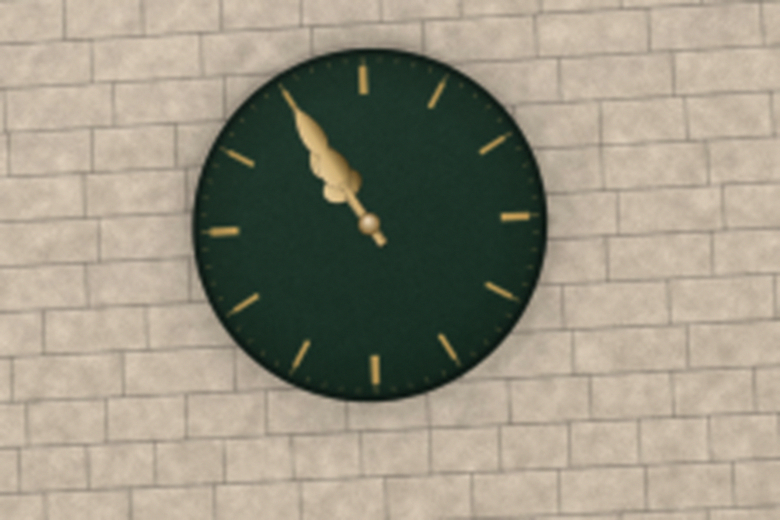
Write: 10:55
